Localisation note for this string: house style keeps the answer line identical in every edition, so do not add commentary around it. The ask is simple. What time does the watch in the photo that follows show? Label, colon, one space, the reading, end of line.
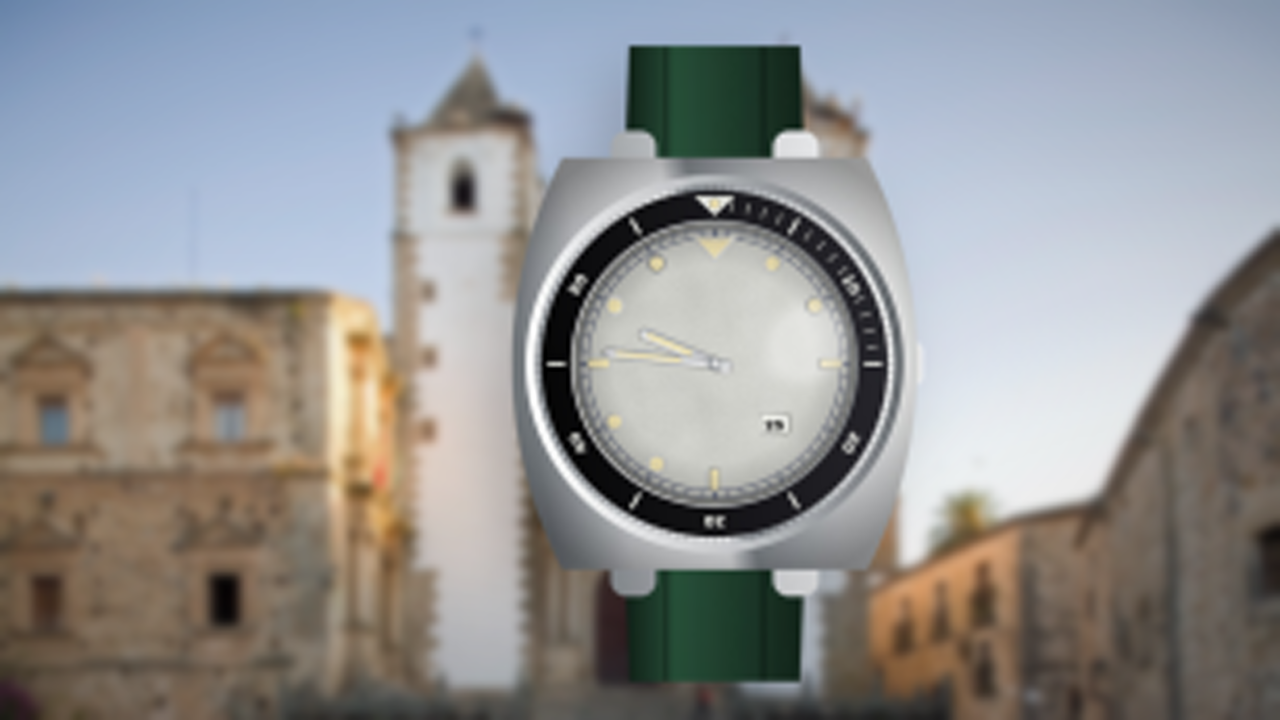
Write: 9:46
